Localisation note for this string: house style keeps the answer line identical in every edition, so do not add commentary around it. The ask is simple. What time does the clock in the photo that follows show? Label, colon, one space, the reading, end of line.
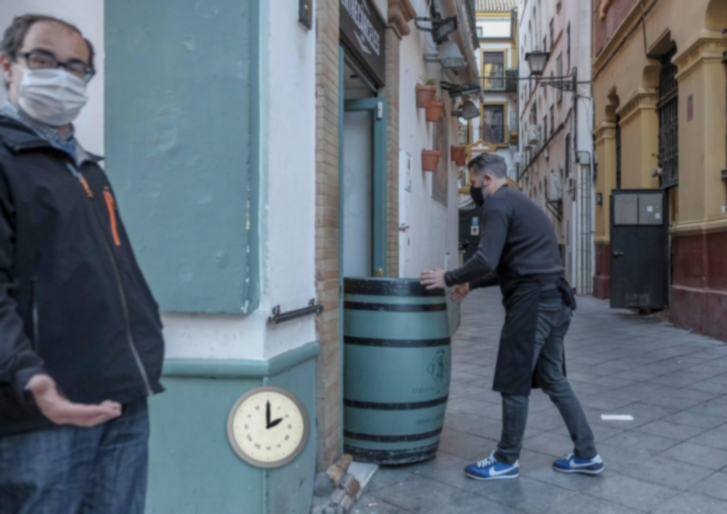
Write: 2:00
